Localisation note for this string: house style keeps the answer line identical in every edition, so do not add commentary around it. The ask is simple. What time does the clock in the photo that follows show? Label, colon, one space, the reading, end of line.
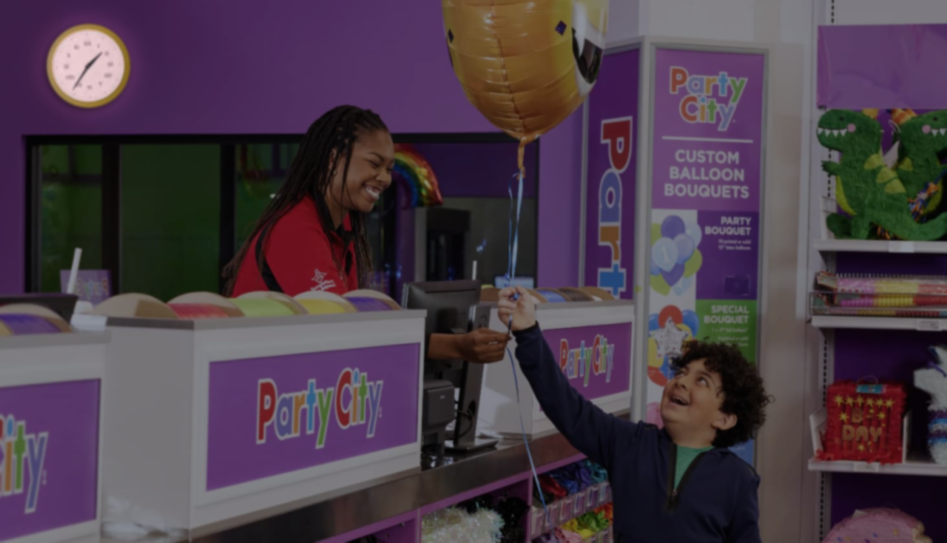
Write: 1:36
